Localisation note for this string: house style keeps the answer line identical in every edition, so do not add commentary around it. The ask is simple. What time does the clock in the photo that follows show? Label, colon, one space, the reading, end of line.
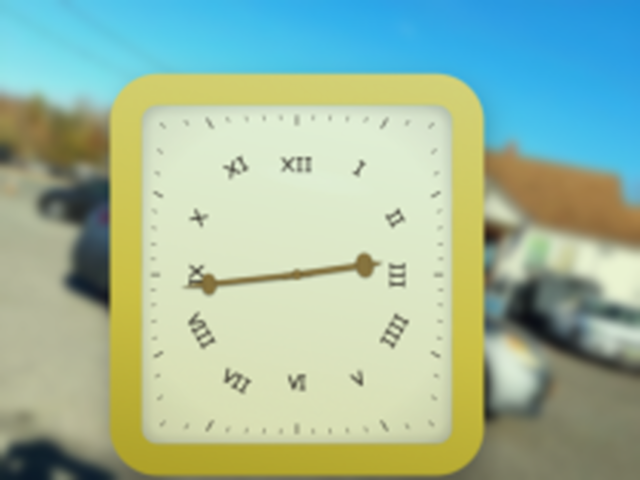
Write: 2:44
